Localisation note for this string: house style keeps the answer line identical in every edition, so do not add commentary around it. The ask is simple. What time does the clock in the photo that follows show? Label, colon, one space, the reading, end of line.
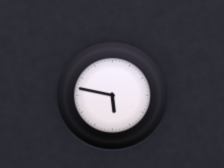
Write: 5:47
